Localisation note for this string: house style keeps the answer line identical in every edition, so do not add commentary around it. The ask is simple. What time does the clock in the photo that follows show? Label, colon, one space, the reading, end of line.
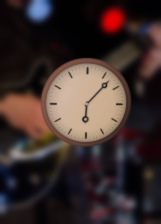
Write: 6:07
